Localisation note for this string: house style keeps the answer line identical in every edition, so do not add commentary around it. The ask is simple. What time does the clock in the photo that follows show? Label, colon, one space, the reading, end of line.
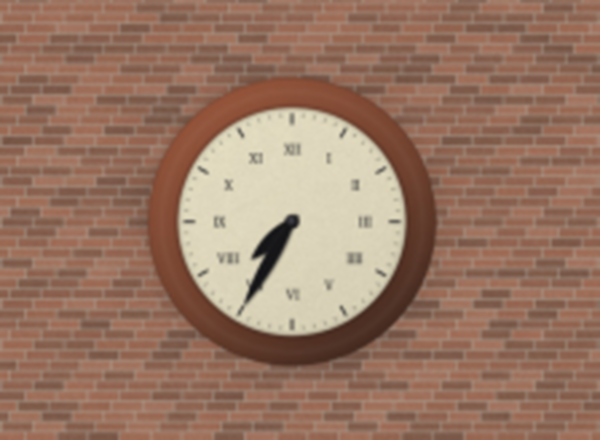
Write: 7:35
